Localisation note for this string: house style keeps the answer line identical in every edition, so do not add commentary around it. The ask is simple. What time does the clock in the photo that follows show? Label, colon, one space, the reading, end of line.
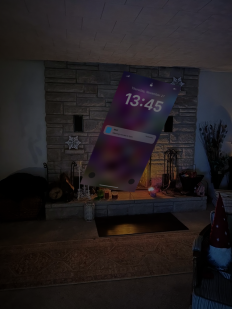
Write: 13:45
